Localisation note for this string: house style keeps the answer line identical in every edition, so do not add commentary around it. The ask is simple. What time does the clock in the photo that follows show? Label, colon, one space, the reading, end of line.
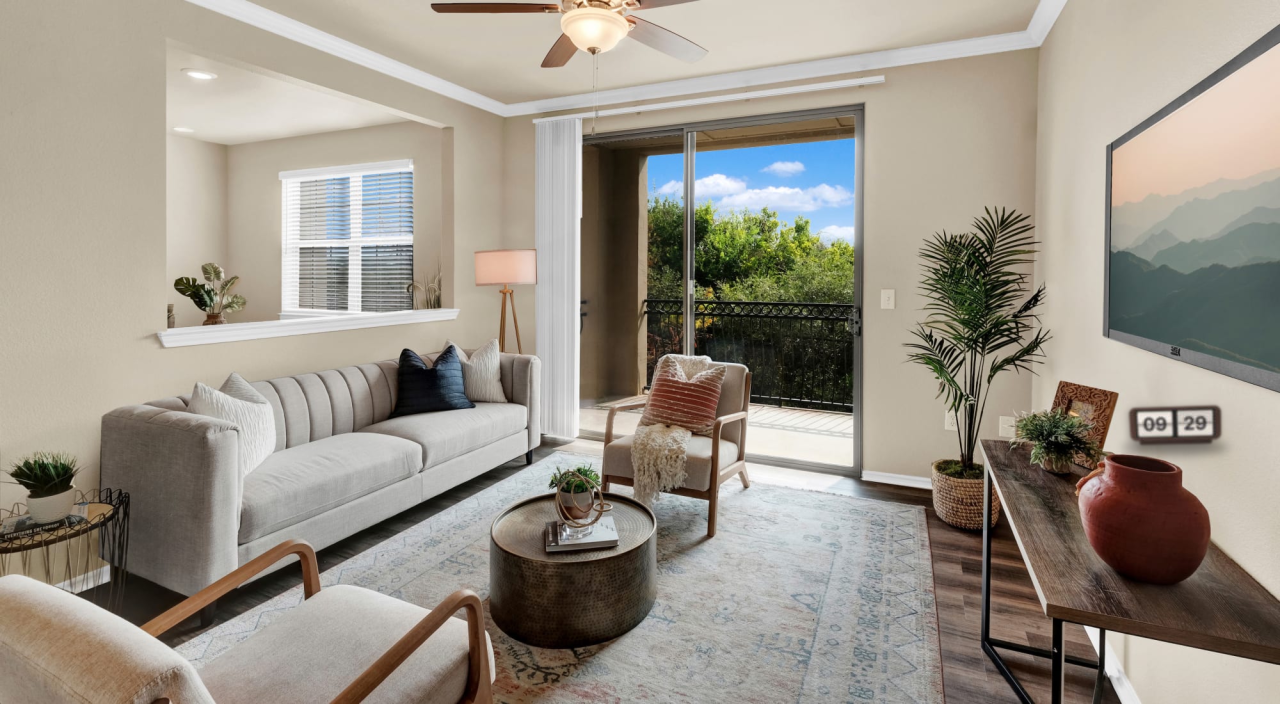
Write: 9:29
